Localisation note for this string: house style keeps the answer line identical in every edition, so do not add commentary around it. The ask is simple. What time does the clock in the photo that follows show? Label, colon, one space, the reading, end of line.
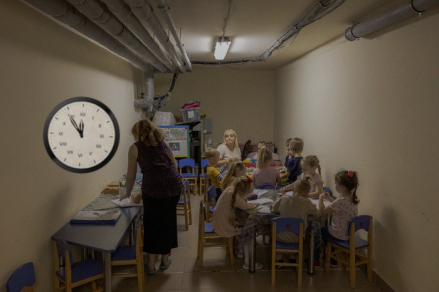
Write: 11:54
